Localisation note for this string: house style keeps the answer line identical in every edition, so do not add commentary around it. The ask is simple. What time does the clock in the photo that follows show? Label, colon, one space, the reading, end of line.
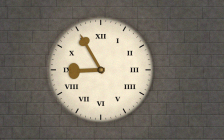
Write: 8:55
